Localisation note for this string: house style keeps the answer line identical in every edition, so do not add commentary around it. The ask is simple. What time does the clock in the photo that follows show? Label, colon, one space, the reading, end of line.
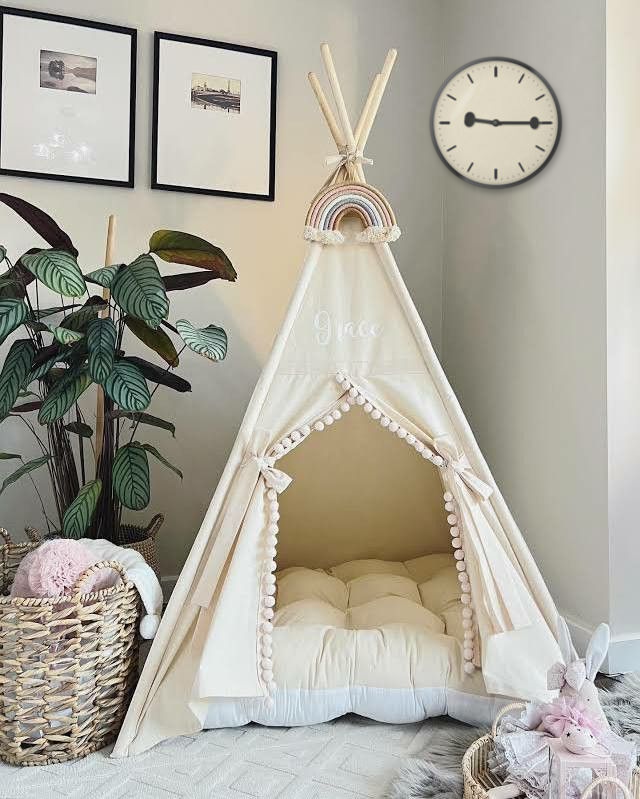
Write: 9:15
